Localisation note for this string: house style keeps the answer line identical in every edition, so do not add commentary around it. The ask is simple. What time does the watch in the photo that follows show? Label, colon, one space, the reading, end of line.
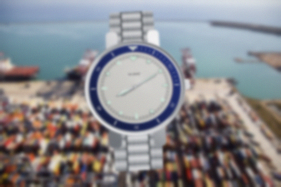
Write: 8:10
